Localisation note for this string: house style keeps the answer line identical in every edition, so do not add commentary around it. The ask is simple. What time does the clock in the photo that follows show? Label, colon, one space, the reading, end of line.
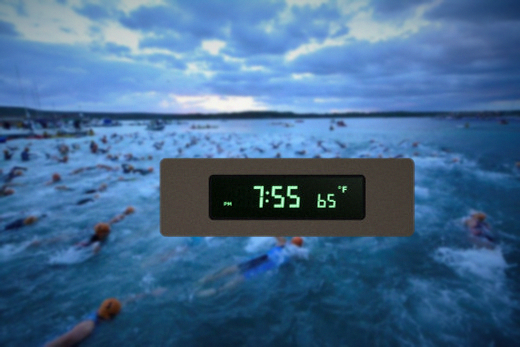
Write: 7:55
